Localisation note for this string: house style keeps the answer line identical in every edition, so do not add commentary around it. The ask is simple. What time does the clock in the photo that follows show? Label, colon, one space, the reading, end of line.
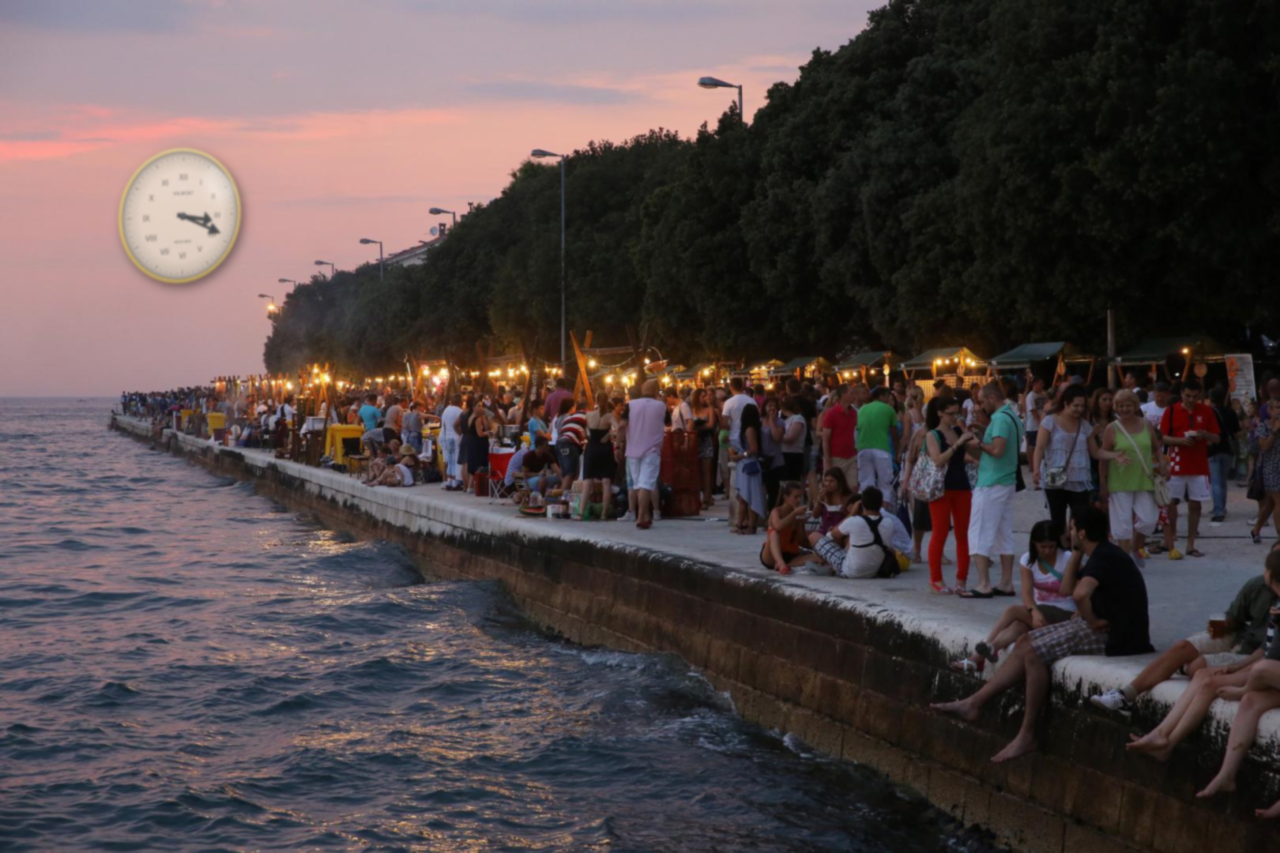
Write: 3:19
